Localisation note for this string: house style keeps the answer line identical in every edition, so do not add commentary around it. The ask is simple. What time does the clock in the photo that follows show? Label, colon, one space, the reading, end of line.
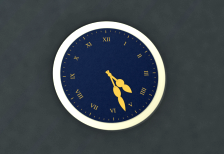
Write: 4:27
